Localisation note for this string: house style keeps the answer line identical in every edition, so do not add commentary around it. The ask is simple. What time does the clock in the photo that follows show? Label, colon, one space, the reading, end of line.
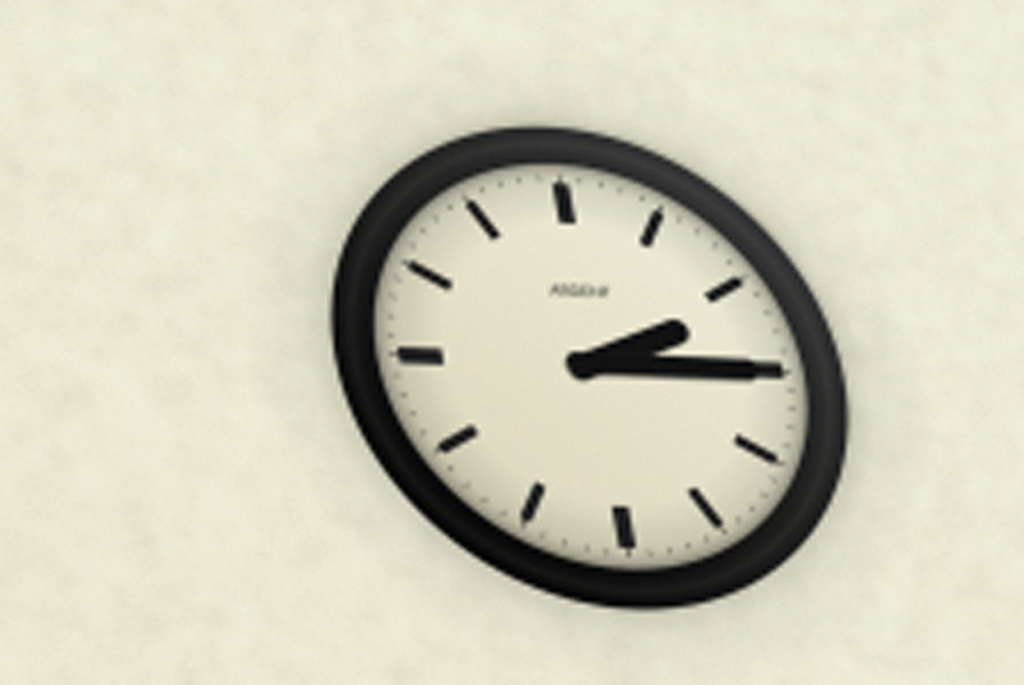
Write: 2:15
